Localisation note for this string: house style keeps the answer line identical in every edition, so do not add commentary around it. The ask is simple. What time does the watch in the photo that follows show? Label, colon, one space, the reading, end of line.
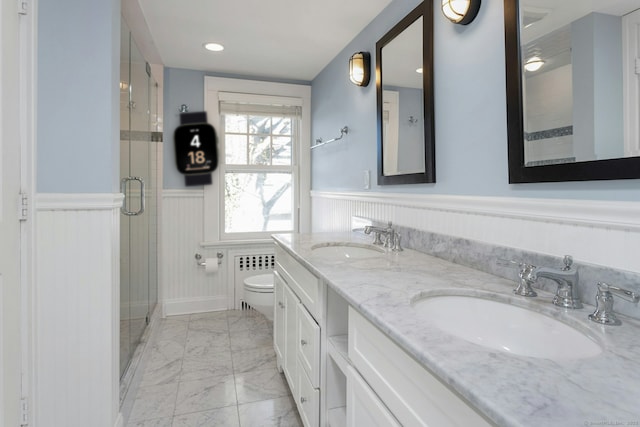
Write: 4:18
